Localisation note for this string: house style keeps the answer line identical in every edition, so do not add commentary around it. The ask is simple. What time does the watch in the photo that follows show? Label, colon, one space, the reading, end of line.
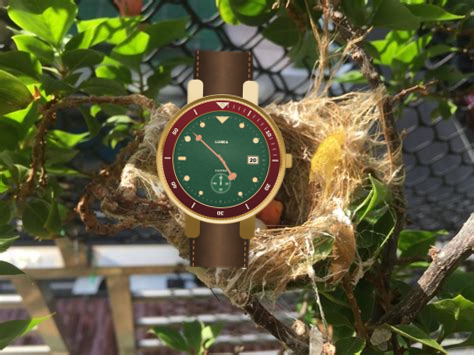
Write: 4:52
